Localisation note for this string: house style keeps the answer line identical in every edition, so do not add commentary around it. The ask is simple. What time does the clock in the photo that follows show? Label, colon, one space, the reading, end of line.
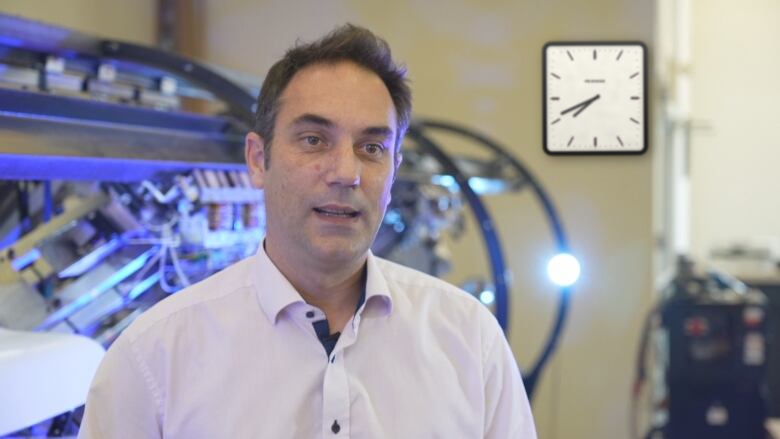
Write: 7:41
